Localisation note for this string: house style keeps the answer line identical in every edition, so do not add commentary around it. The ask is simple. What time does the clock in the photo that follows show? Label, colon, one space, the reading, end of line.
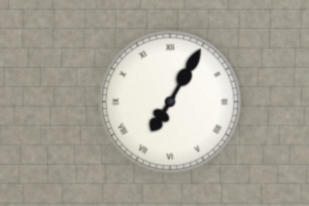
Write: 7:05
